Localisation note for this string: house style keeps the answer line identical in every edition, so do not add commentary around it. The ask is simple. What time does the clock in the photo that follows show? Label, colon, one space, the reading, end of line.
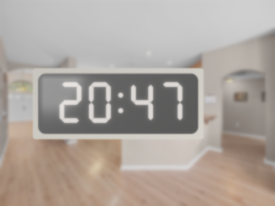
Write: 20:47
